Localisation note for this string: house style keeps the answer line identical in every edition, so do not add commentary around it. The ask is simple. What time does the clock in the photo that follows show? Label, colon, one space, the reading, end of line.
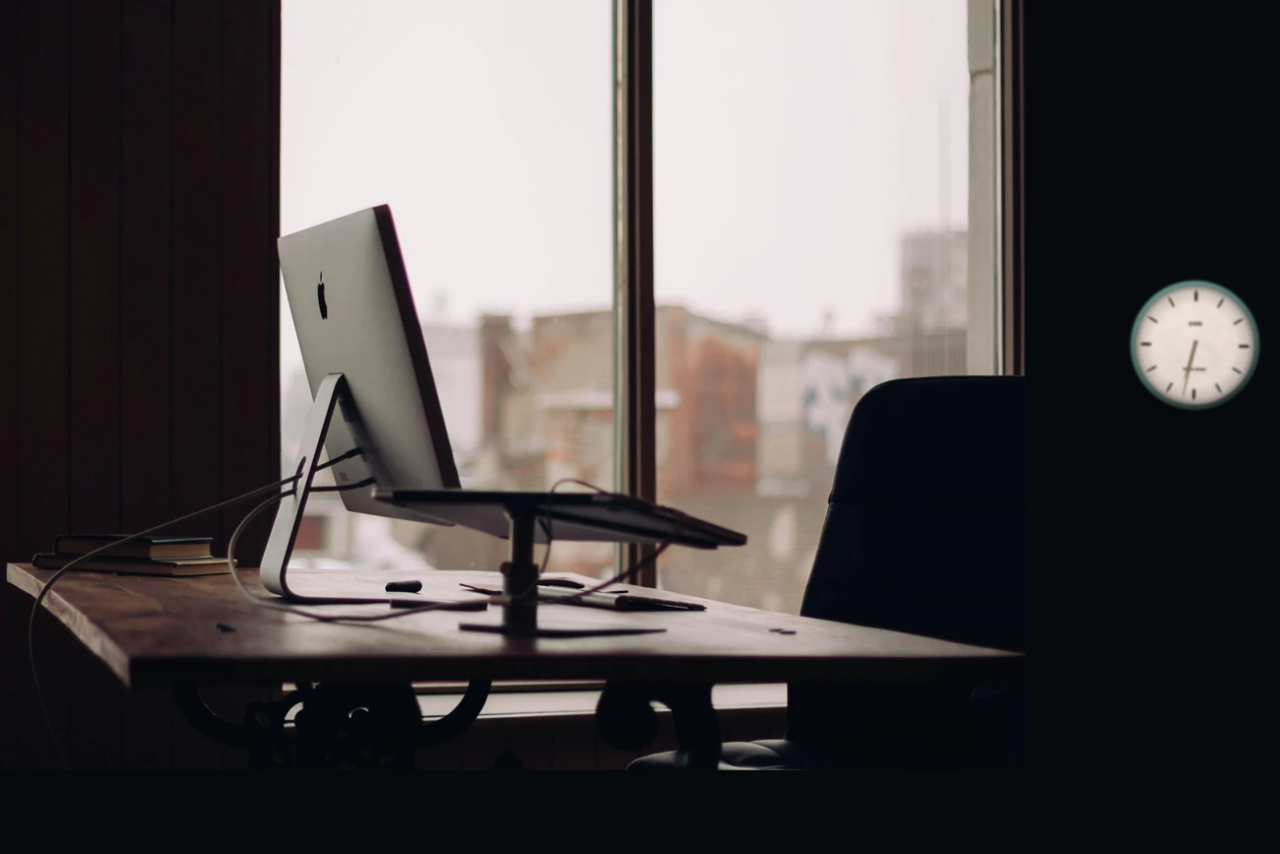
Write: 6:32
